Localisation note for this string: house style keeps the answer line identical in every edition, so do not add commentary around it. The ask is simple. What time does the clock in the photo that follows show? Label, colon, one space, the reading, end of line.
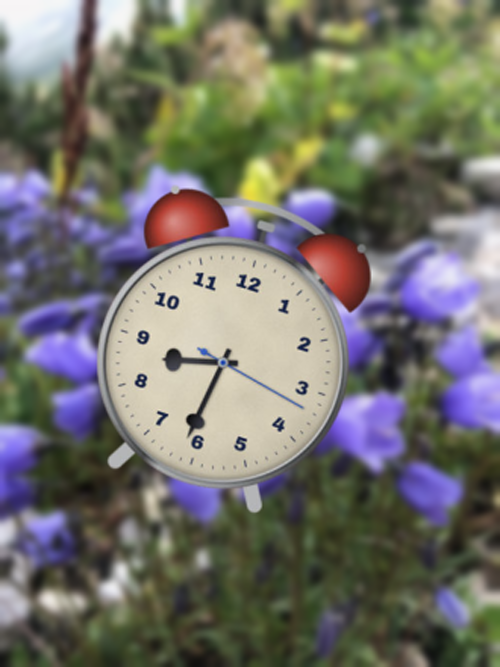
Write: 8:31:17
